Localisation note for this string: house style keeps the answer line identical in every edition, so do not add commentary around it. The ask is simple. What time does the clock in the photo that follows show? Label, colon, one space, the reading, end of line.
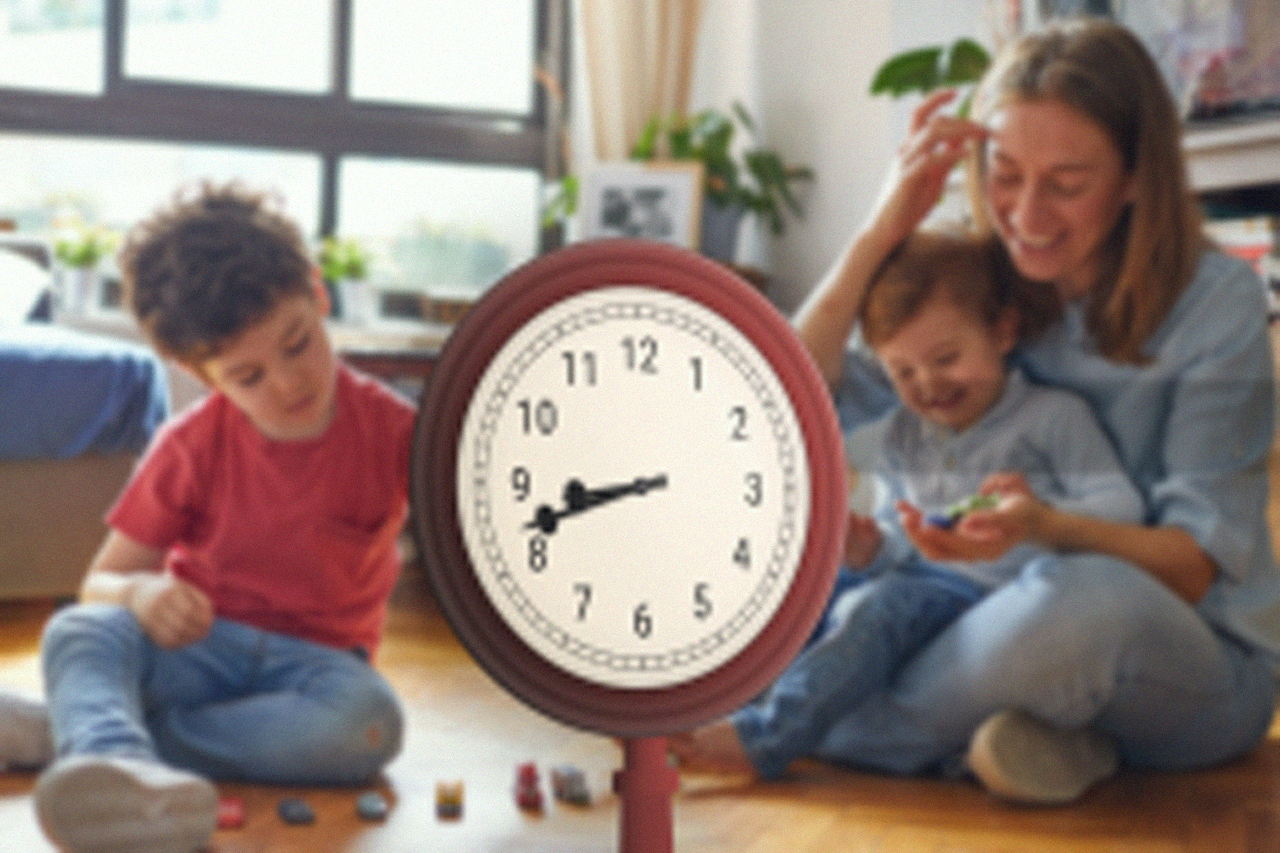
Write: 8:42
